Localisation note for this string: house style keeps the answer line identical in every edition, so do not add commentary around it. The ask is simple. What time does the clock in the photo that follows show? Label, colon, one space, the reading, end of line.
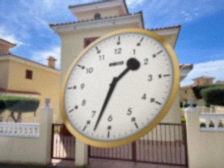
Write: 1:33
